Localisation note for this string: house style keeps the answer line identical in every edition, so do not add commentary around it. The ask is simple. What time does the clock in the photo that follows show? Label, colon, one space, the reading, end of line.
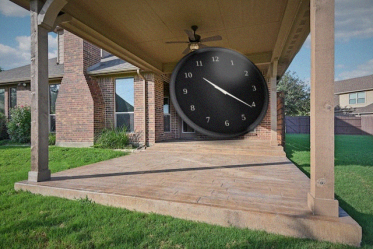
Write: 10:21
